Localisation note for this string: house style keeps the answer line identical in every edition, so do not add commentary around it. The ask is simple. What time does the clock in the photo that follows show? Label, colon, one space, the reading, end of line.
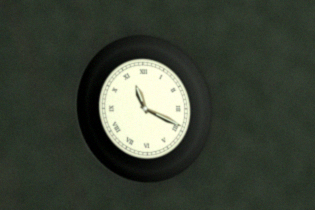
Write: 11:19
